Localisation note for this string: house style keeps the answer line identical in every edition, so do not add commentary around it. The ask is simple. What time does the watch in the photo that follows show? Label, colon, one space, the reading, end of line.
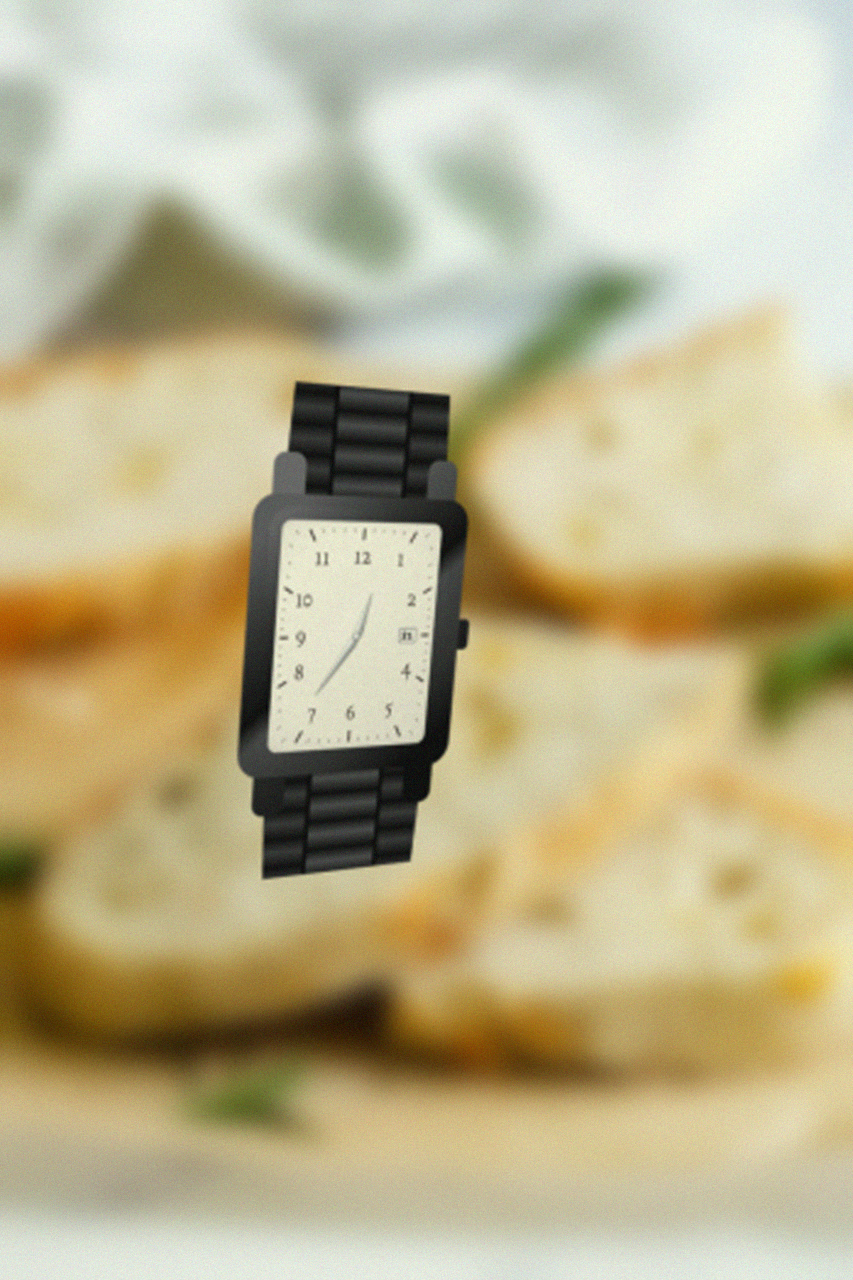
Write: 12:36
